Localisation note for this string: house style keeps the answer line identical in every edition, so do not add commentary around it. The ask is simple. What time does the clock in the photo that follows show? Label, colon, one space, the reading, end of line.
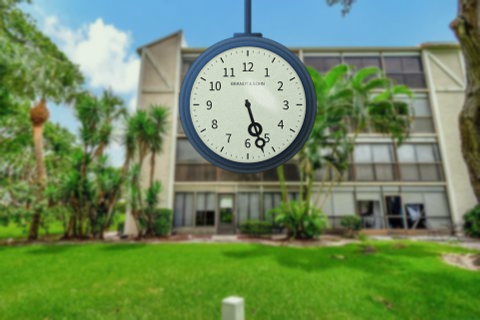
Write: 5:27
